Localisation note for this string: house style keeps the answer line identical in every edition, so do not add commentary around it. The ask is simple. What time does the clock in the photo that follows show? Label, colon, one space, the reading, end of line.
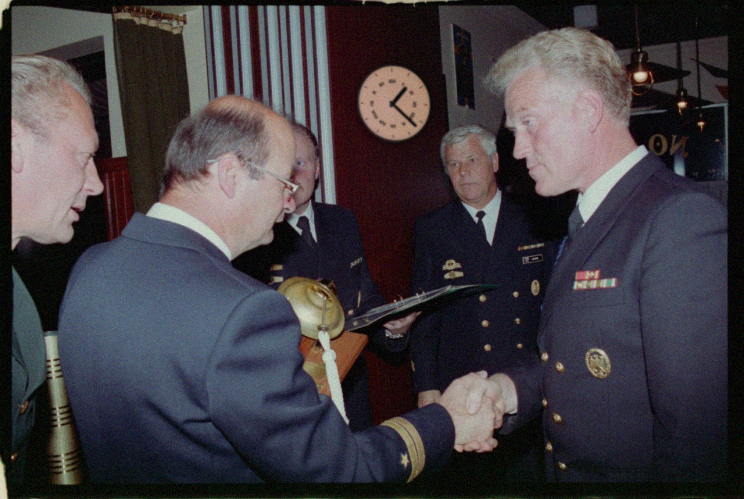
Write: 1:22
